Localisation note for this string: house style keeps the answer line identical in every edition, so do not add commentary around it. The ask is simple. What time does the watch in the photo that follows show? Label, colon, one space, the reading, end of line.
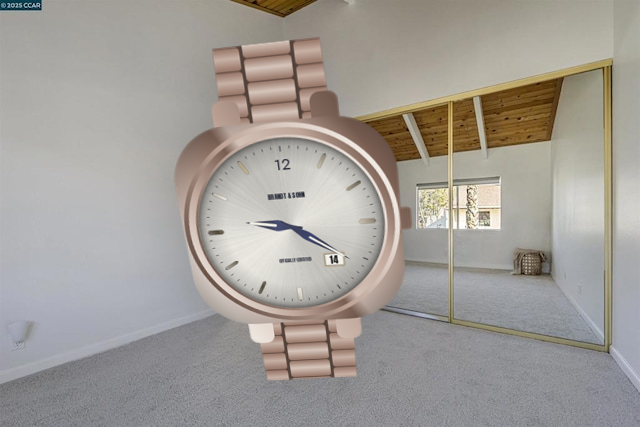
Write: 9:21
